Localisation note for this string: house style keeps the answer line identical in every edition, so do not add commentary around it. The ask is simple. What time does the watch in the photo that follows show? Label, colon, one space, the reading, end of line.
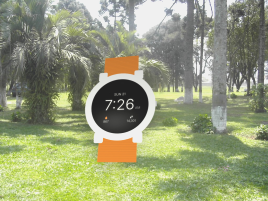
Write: 7:26
